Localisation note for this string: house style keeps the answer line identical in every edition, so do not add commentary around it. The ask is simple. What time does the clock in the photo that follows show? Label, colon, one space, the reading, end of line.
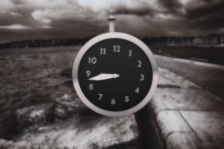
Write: 8:43
